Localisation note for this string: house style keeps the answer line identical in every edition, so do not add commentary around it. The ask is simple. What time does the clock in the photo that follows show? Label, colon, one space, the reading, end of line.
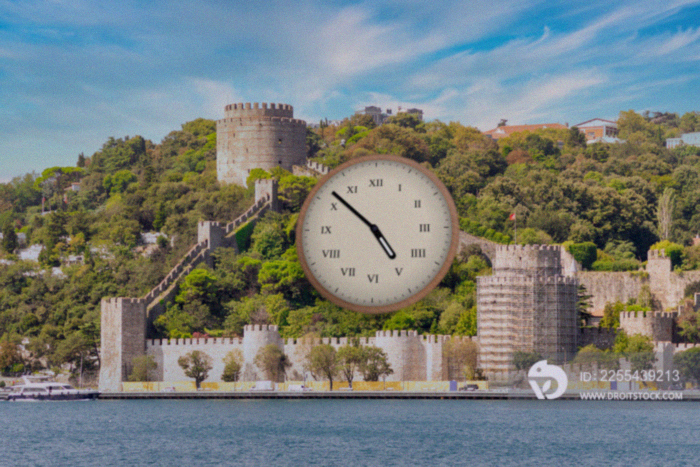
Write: 4:52
